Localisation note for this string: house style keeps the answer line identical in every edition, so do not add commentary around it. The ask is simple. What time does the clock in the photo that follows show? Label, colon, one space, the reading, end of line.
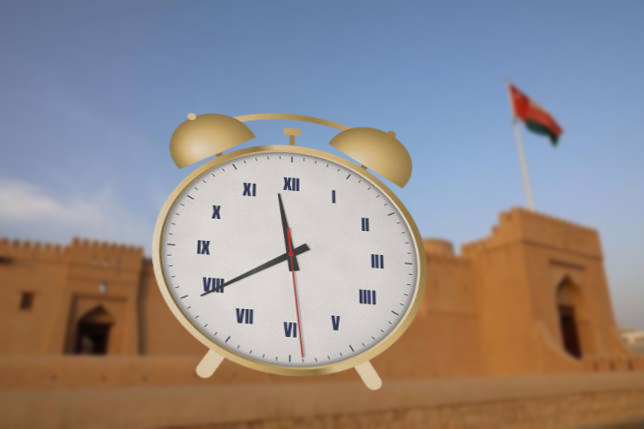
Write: 11:39:29
